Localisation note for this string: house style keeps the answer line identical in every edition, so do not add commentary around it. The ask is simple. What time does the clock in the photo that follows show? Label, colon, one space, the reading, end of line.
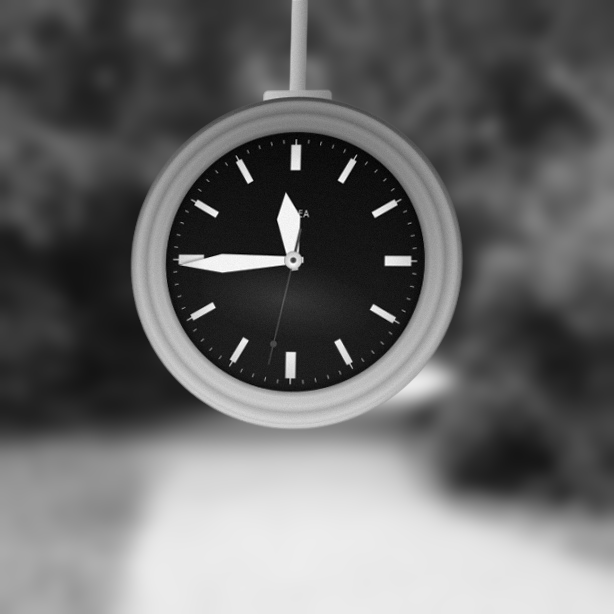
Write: 11:44:32
